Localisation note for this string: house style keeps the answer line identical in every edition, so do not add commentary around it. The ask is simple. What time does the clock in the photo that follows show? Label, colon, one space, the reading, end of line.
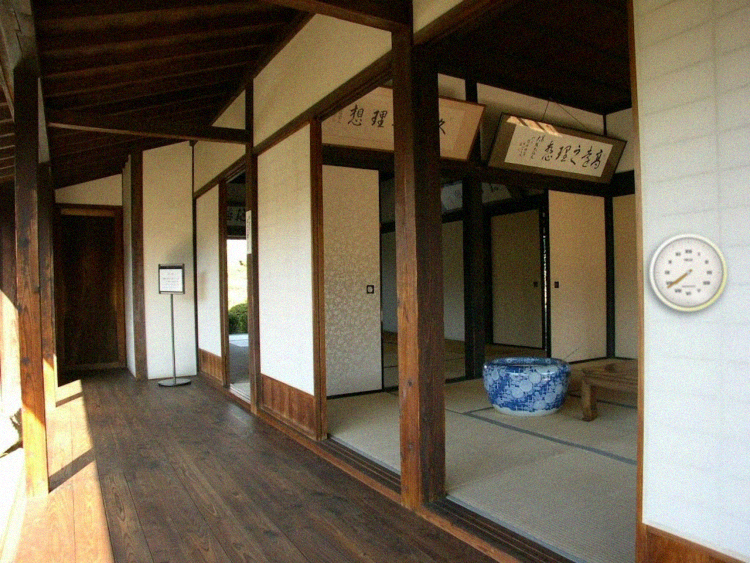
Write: 7:39
